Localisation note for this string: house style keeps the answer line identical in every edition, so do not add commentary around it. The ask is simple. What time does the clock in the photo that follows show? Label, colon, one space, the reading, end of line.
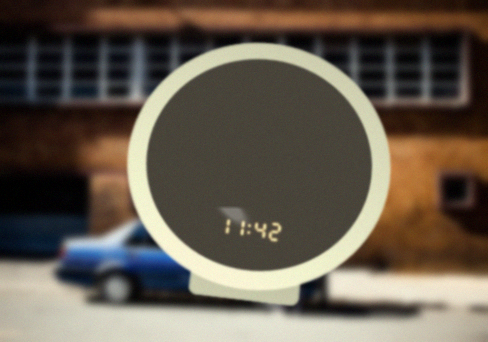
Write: 11:42
